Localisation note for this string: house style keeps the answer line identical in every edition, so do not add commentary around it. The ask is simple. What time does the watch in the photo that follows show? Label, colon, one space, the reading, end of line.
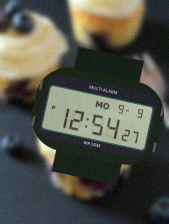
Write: 12:54:27
